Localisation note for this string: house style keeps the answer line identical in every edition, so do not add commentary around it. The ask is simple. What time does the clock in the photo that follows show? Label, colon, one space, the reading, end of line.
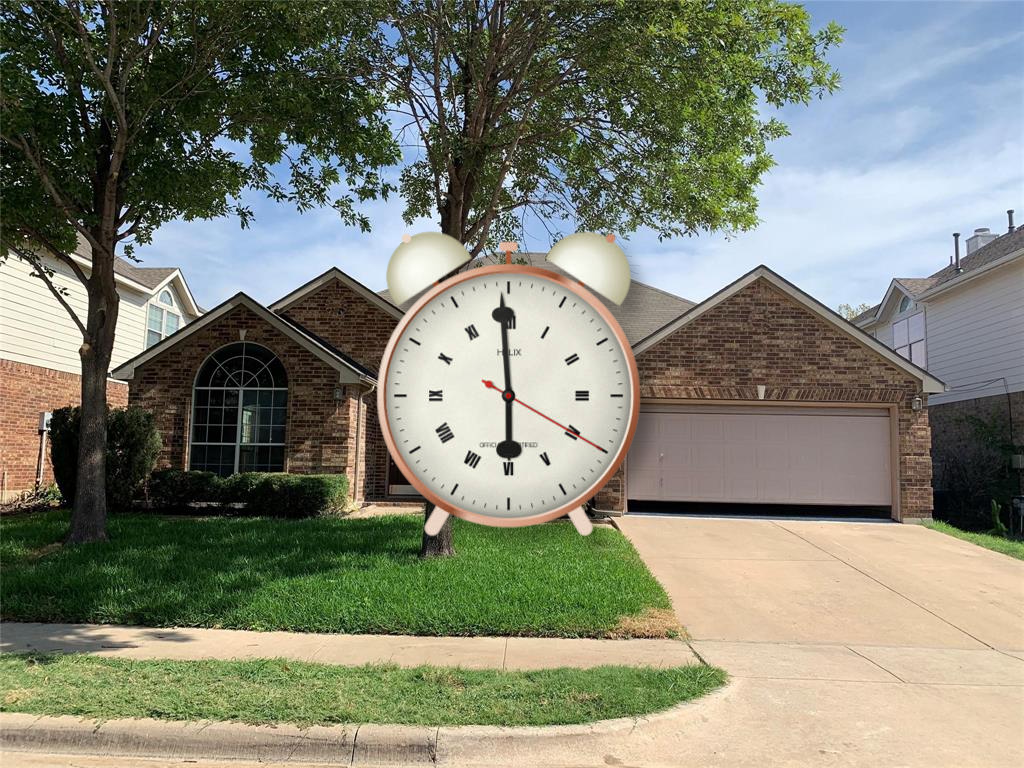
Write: 5:59:20
